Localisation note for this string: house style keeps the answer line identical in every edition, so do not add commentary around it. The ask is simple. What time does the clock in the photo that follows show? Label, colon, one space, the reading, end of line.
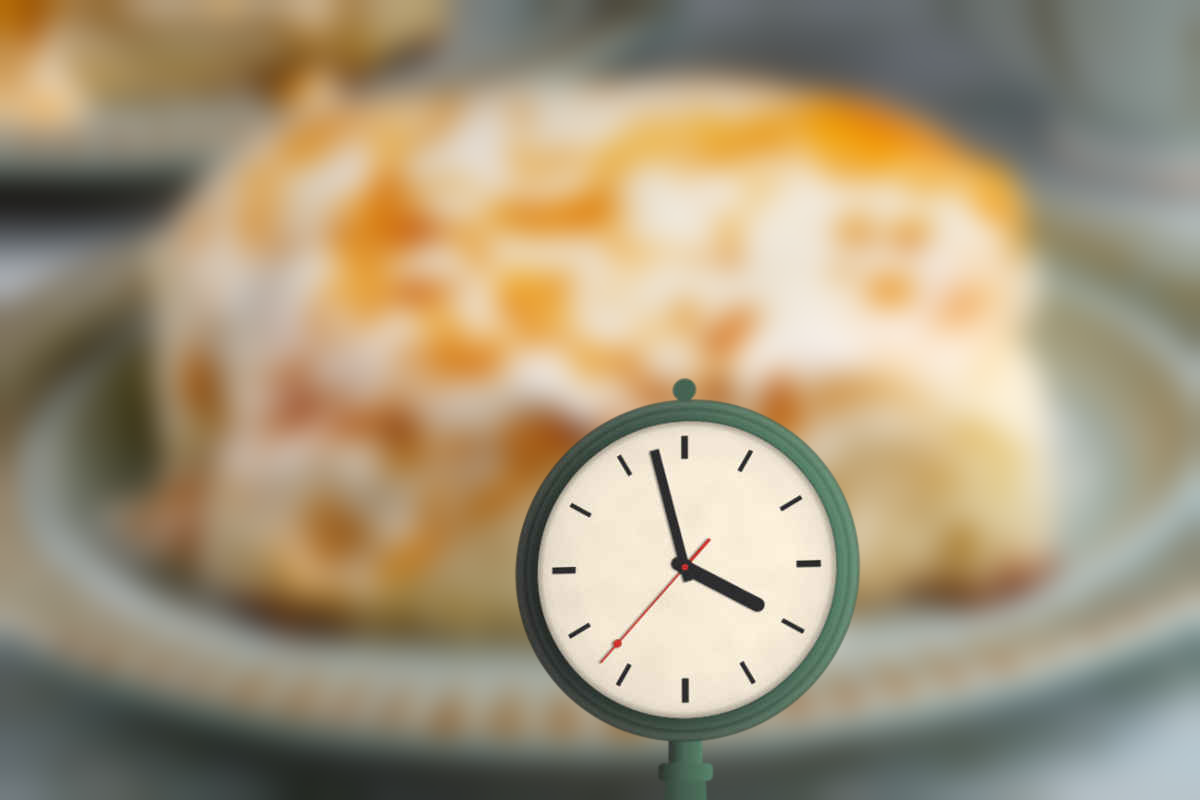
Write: 3:57:37
